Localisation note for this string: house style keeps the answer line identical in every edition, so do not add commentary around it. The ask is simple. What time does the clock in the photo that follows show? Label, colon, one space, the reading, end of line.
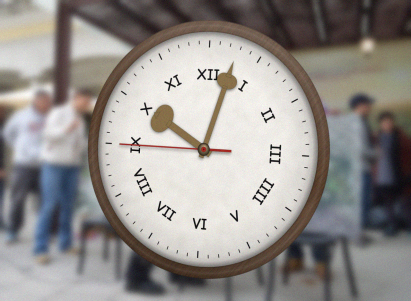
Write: 10:02:45
